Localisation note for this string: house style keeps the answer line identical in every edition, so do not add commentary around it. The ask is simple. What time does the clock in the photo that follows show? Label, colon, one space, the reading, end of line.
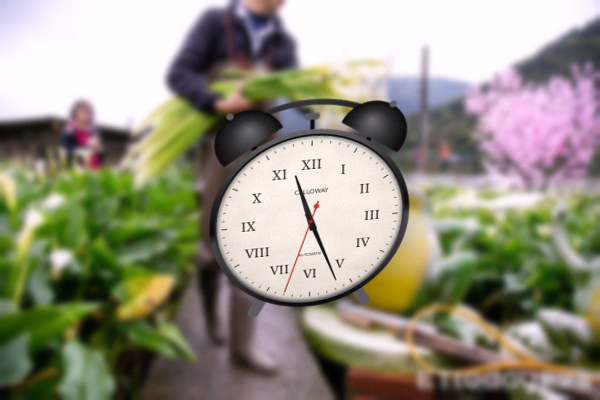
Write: 11:26:33
